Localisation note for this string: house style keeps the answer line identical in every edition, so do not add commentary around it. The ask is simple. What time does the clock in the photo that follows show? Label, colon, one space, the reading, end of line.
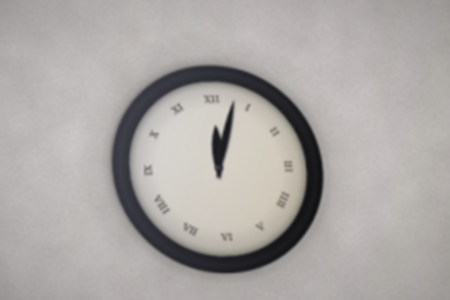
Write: 12:03
